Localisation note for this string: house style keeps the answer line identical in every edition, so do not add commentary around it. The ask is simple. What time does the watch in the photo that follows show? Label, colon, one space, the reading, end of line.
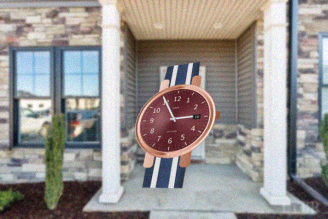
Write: 2:55
